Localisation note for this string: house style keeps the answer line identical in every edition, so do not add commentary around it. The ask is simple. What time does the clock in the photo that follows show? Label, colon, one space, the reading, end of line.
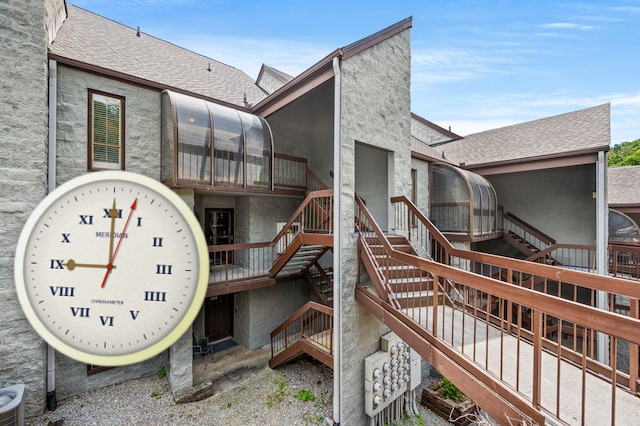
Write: 9:00:03
